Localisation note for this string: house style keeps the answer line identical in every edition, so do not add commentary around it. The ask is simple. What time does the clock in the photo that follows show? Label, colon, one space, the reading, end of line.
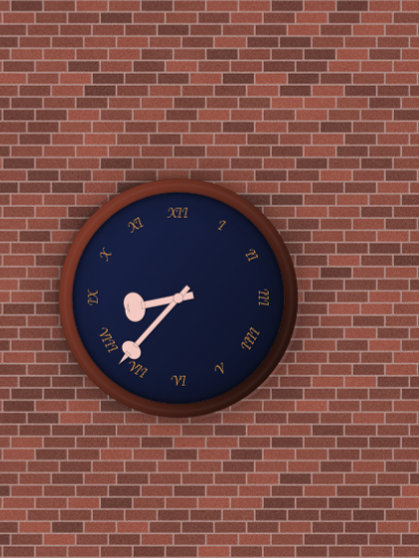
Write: 8:37
